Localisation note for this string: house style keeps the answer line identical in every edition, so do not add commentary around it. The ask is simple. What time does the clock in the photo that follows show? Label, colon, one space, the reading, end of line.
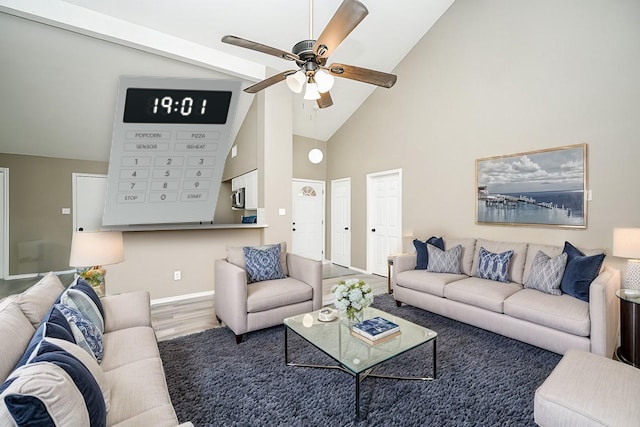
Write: 19:01
